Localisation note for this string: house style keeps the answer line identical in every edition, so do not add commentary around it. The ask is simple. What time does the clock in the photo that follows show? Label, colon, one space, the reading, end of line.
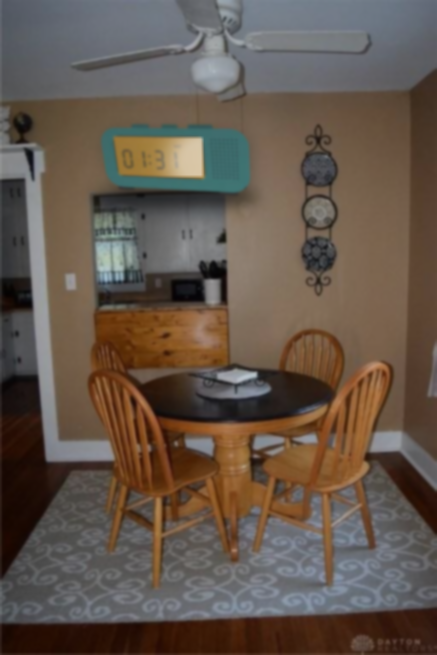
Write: 1:31
